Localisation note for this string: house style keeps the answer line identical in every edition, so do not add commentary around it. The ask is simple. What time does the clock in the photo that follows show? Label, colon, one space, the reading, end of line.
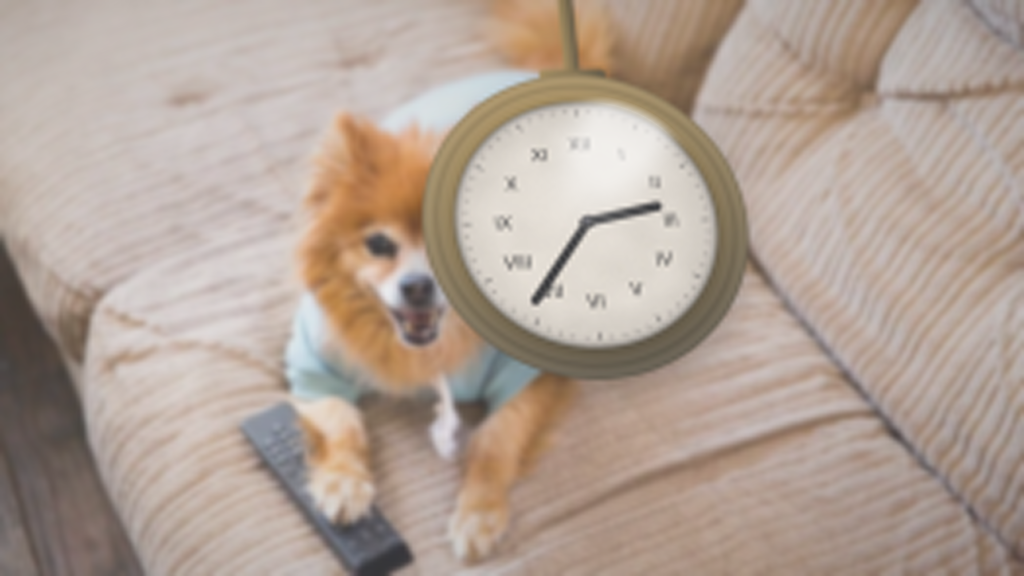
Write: 2:36
